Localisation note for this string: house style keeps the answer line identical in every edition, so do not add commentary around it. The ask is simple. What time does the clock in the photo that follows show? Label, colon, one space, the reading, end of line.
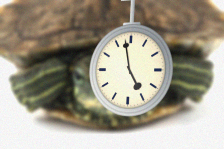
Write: 4:58
